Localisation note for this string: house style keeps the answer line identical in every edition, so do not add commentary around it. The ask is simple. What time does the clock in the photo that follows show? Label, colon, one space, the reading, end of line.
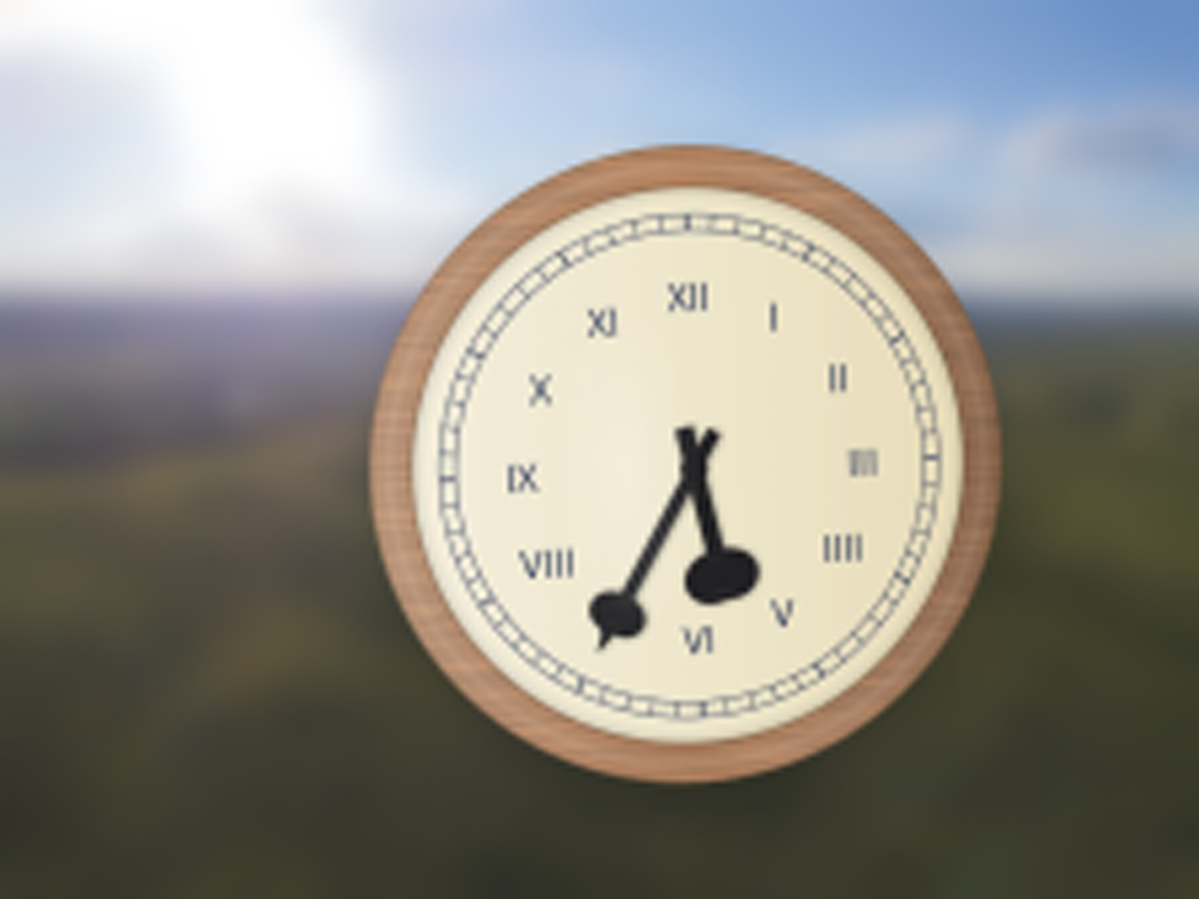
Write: 5:35
